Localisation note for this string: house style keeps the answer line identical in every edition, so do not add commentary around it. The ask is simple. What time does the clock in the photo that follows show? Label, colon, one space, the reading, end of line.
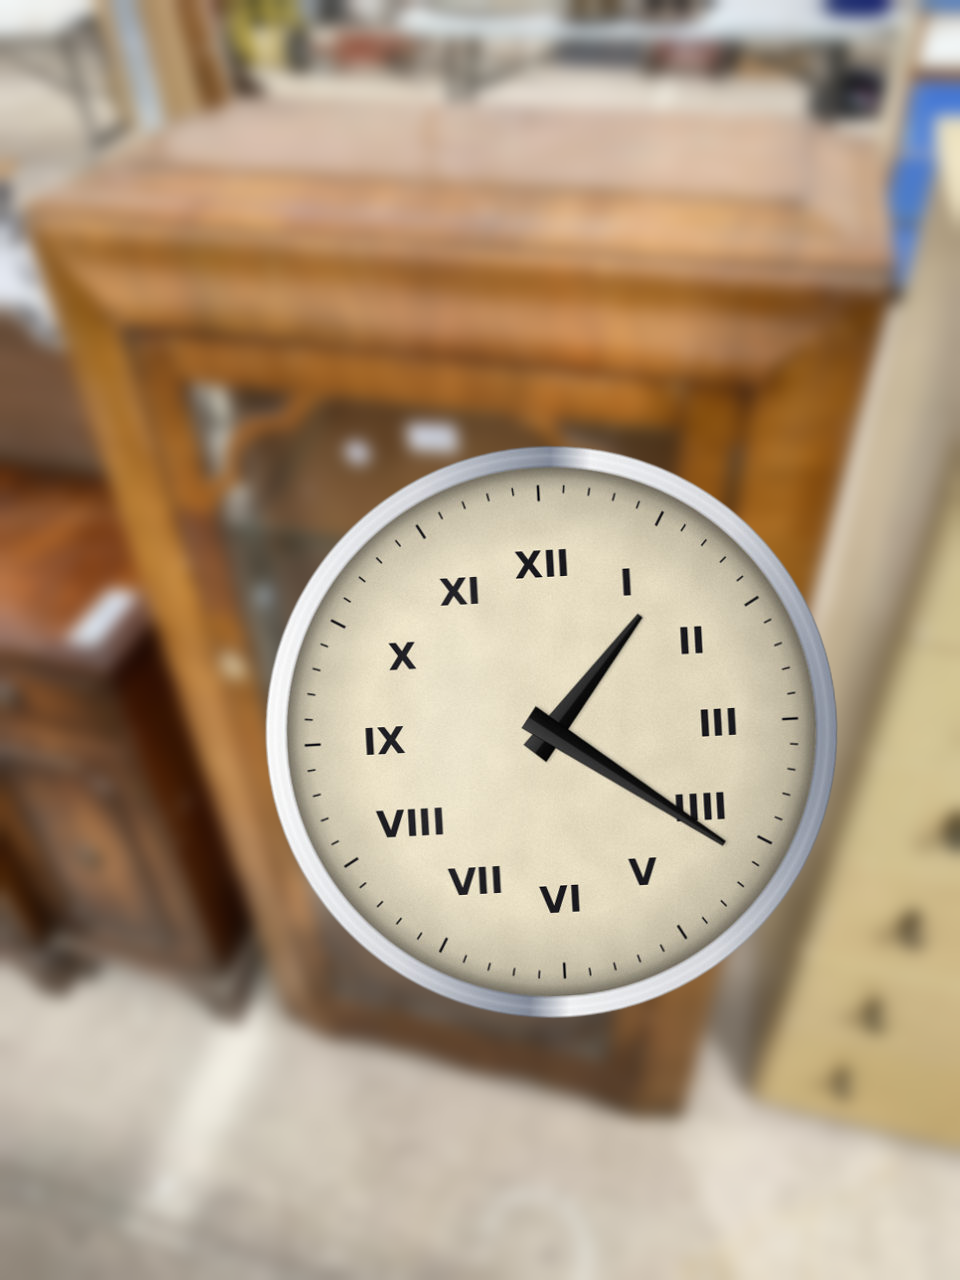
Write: 1:21
